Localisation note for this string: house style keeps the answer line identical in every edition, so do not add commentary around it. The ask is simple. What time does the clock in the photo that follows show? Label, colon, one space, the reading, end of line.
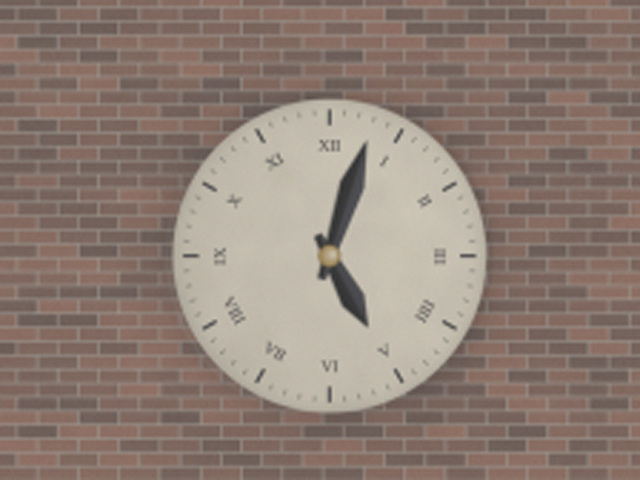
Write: 5:03
